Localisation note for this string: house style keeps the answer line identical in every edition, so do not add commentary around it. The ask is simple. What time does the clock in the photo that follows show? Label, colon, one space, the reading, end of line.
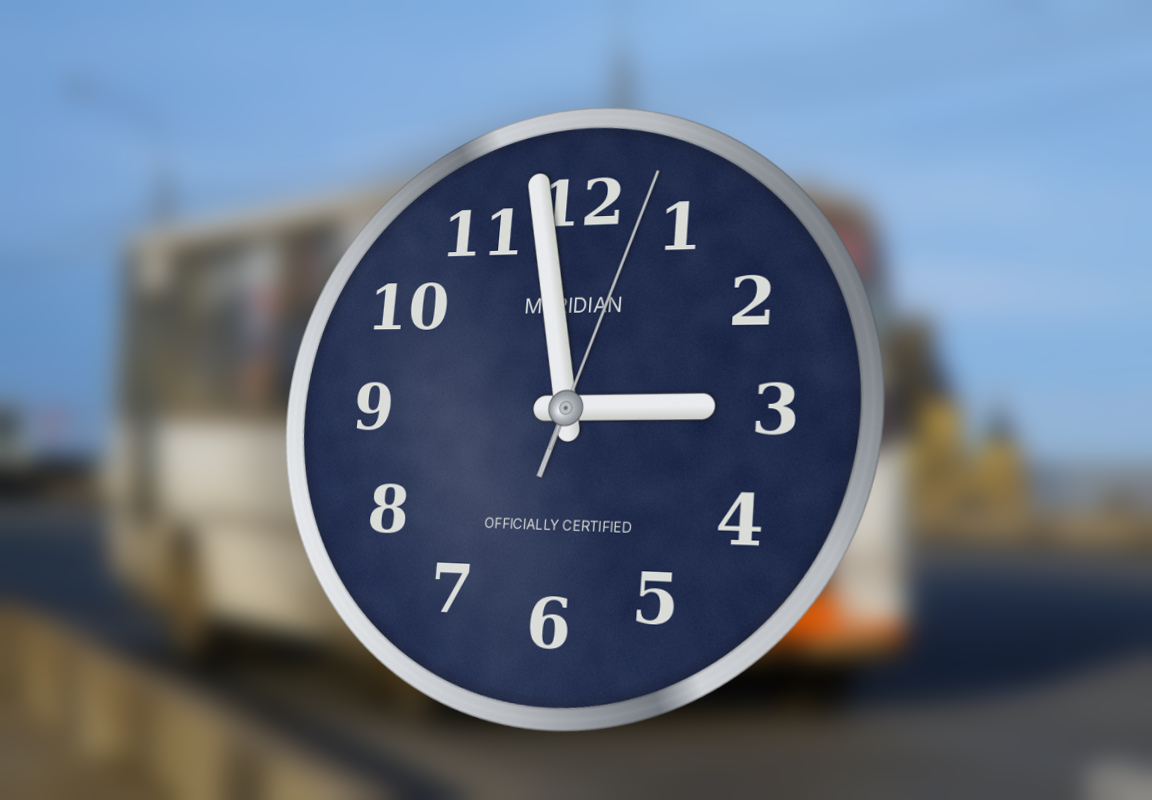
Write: 2:58:03
